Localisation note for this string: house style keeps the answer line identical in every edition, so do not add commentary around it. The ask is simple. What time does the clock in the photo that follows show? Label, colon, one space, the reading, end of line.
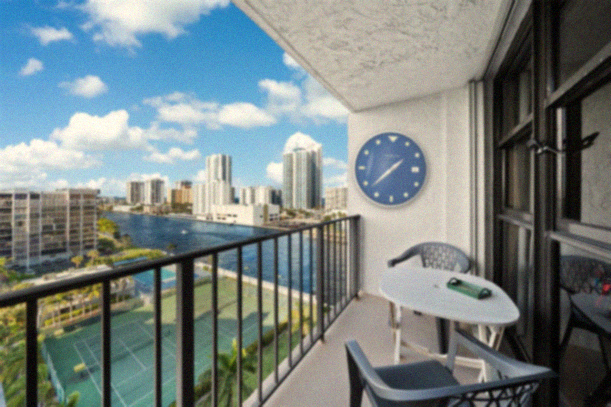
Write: 1:38
